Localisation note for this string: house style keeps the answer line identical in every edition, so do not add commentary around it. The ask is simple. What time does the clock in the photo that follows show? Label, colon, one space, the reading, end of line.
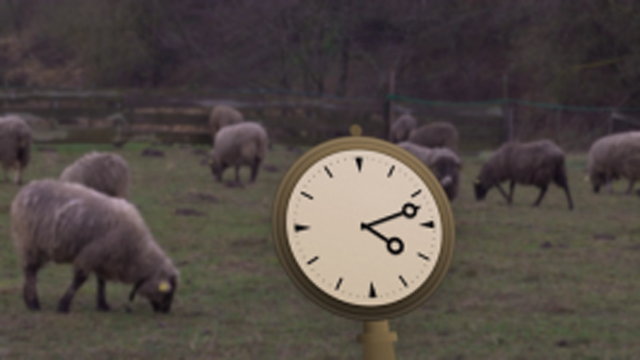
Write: 4:12
